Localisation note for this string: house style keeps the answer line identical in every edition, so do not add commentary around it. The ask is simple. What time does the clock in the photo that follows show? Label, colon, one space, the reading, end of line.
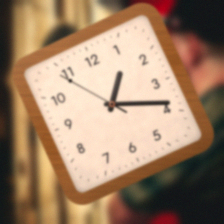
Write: 1:18:54
